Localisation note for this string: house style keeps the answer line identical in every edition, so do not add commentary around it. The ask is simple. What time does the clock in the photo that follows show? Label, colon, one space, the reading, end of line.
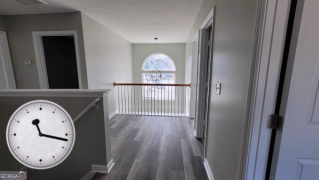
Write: 11:17
